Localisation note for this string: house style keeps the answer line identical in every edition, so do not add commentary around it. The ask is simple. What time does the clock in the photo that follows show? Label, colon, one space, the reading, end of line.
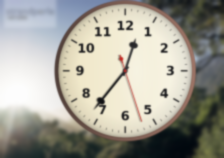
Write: 12:36:27
